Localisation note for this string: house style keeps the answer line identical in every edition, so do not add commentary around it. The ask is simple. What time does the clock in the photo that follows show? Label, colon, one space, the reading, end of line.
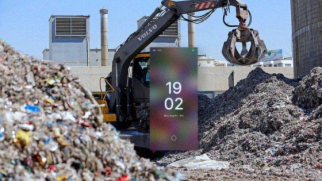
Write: 19:02
